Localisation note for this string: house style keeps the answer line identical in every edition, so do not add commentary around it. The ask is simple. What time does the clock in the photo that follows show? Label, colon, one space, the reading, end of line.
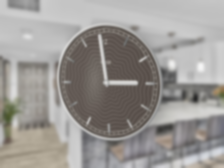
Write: 2:59
